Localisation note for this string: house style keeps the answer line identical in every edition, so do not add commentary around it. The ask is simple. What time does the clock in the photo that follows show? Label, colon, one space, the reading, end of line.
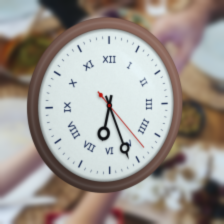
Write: 6:26:23
